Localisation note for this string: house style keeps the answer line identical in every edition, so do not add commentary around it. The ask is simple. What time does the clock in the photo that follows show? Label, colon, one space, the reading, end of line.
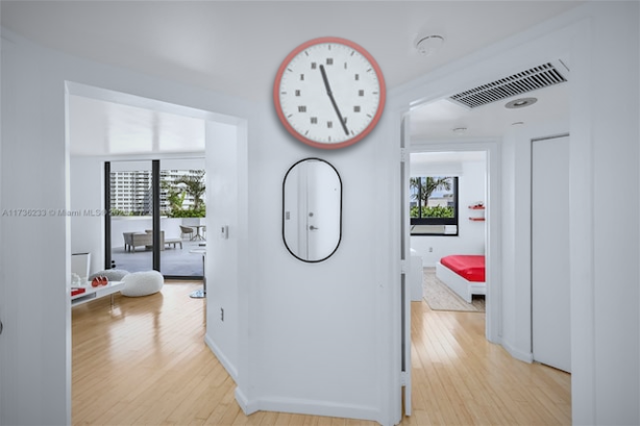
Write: 11:26
